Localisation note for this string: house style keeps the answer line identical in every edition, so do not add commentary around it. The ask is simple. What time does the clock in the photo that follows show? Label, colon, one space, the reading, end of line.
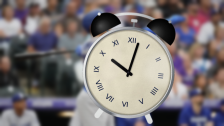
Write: 10:02
